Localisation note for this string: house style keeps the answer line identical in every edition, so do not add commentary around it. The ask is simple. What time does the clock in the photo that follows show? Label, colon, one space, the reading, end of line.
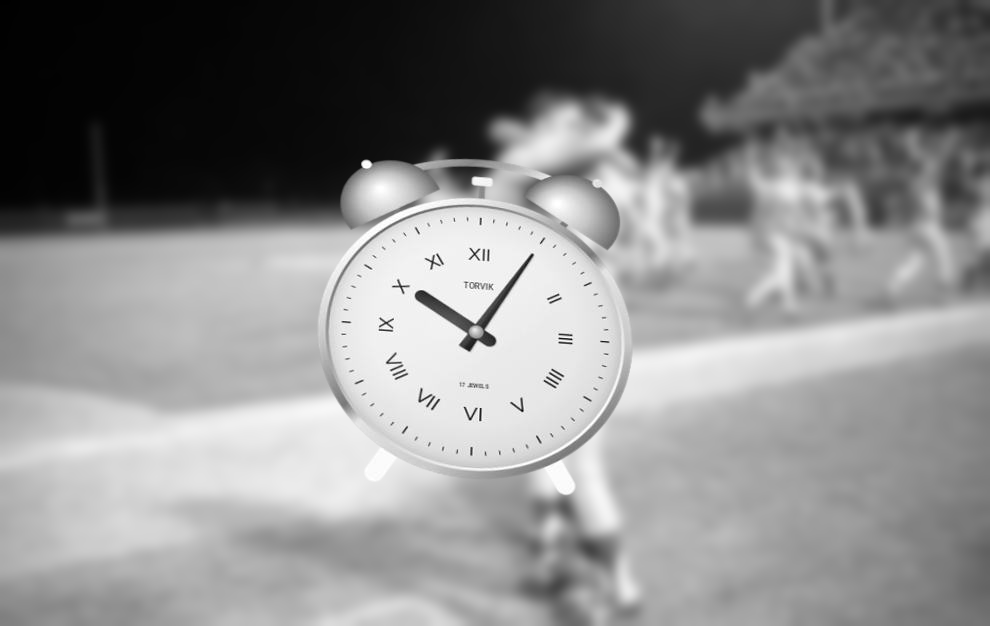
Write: 10:05
